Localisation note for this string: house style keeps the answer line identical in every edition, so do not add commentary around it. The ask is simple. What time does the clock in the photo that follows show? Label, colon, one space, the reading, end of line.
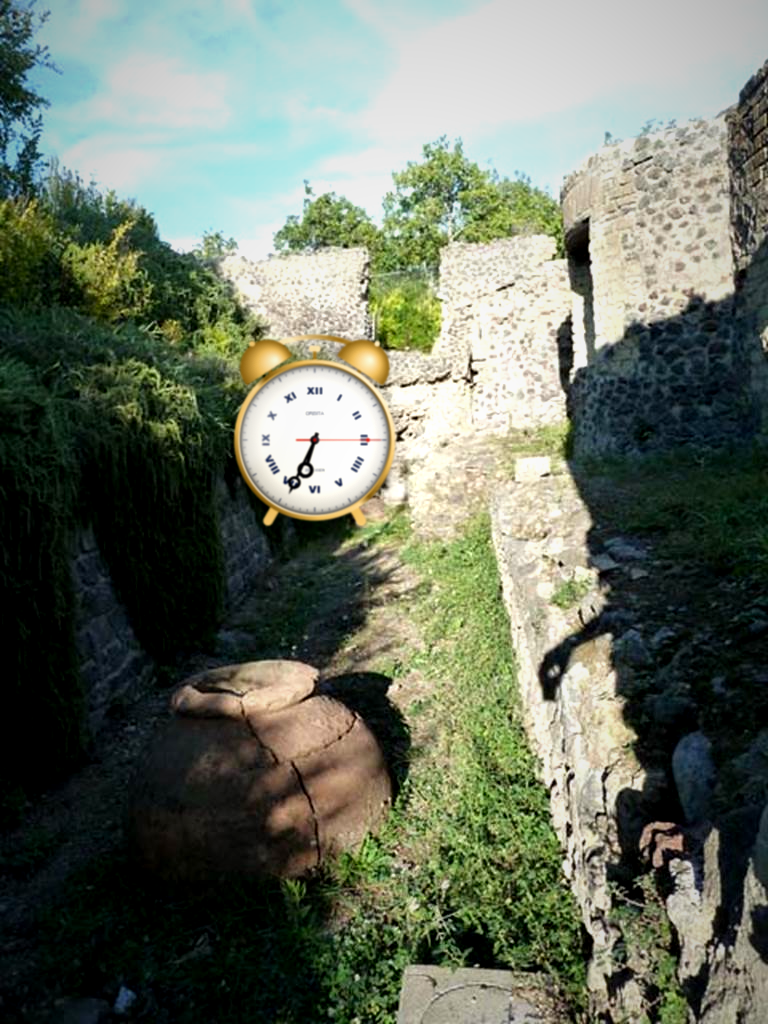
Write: 6:34:15
